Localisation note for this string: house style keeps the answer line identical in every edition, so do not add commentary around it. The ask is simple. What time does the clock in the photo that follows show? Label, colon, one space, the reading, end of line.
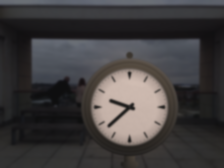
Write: 9:38
